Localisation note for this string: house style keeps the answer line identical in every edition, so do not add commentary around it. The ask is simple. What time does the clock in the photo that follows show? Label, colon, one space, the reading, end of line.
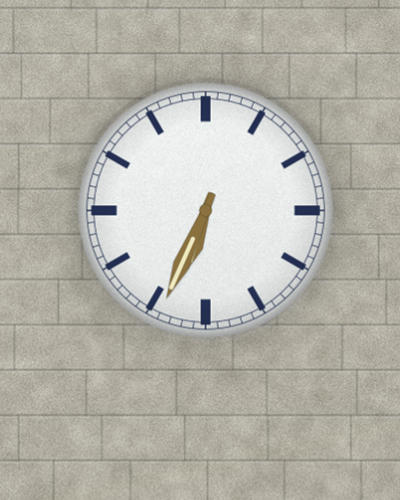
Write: 6:34
